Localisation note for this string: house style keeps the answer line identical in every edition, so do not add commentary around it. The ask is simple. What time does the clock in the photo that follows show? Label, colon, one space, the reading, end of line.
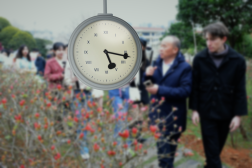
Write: 5:17
